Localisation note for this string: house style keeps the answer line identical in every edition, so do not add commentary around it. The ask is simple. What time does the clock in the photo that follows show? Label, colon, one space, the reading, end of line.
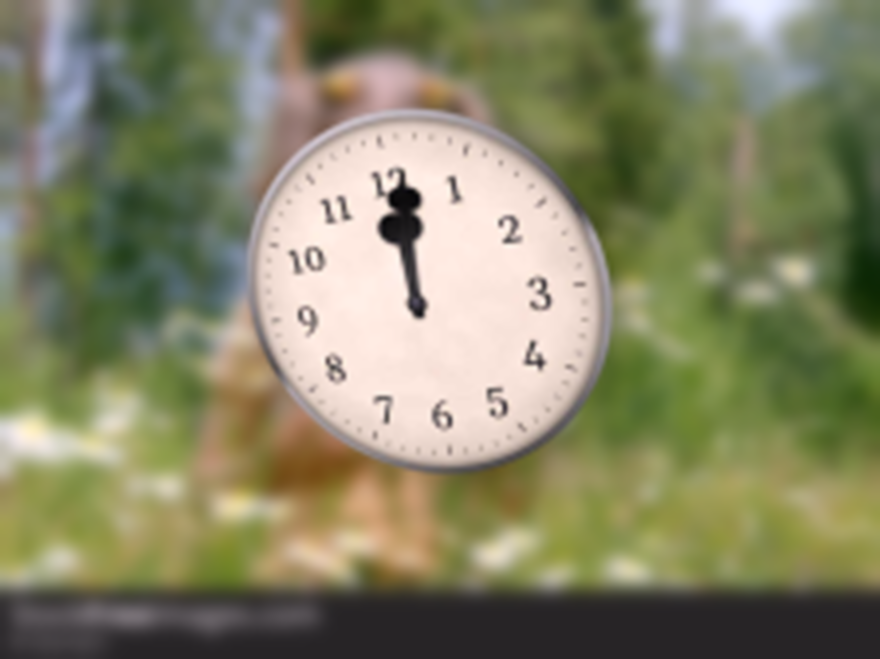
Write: 12:01
